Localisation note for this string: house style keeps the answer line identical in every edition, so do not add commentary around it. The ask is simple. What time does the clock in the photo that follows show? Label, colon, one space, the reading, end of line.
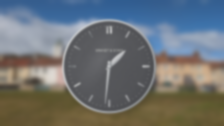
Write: 1:31
